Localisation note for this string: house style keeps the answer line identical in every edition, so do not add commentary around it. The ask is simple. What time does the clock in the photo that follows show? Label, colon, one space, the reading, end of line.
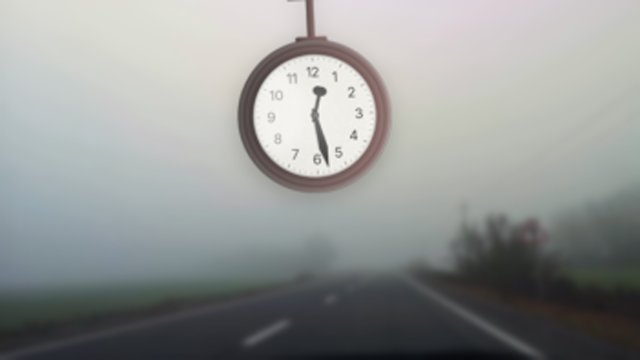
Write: 12:28
